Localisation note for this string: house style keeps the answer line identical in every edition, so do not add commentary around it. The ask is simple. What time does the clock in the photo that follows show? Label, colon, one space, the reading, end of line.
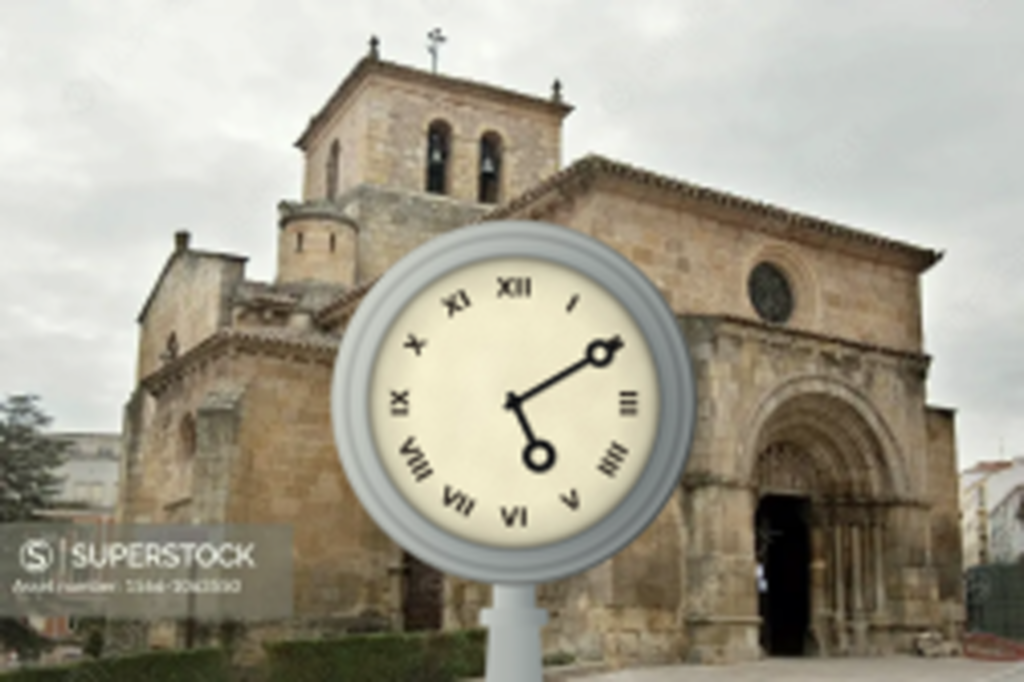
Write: 5:10
